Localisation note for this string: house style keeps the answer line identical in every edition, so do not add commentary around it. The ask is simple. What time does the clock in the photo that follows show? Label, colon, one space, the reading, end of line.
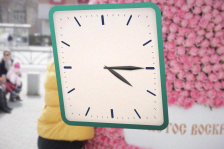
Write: 4:15
